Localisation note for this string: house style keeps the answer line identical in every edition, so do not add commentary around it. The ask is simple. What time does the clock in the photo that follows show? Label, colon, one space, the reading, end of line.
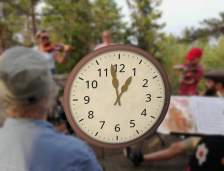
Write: 12:58
